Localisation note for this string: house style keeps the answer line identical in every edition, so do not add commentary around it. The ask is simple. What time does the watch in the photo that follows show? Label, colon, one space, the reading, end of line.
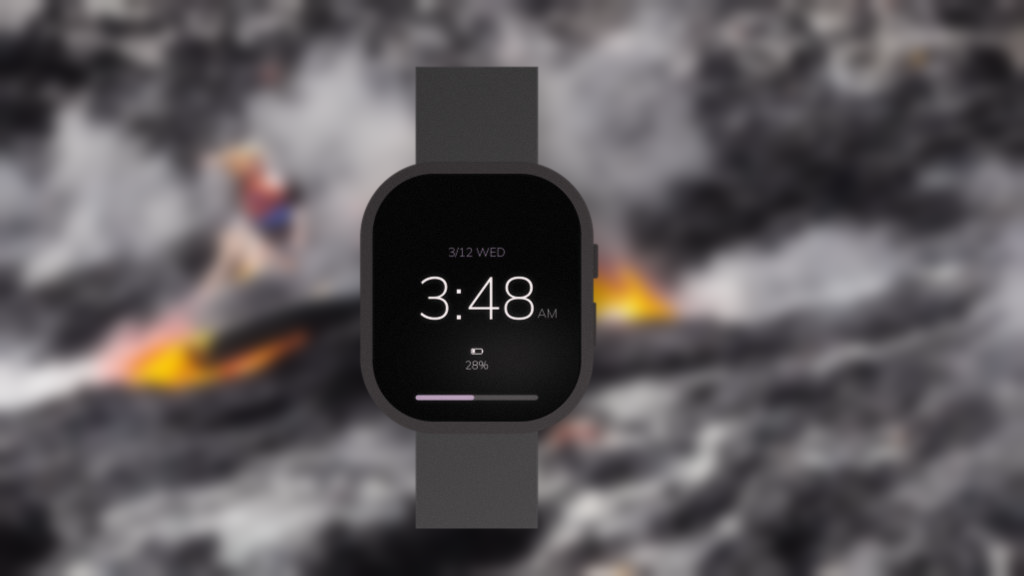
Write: 3:48
